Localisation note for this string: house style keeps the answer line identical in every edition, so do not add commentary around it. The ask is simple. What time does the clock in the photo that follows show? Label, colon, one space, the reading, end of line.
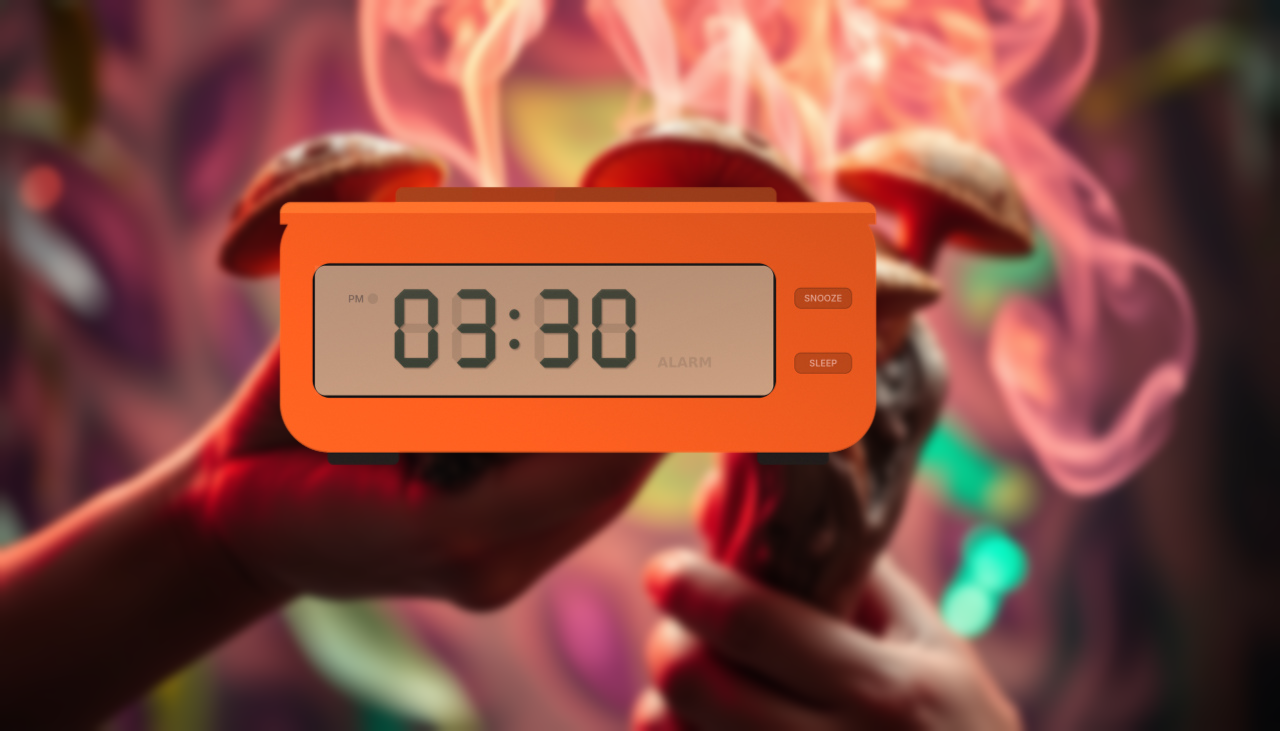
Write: 3:30
